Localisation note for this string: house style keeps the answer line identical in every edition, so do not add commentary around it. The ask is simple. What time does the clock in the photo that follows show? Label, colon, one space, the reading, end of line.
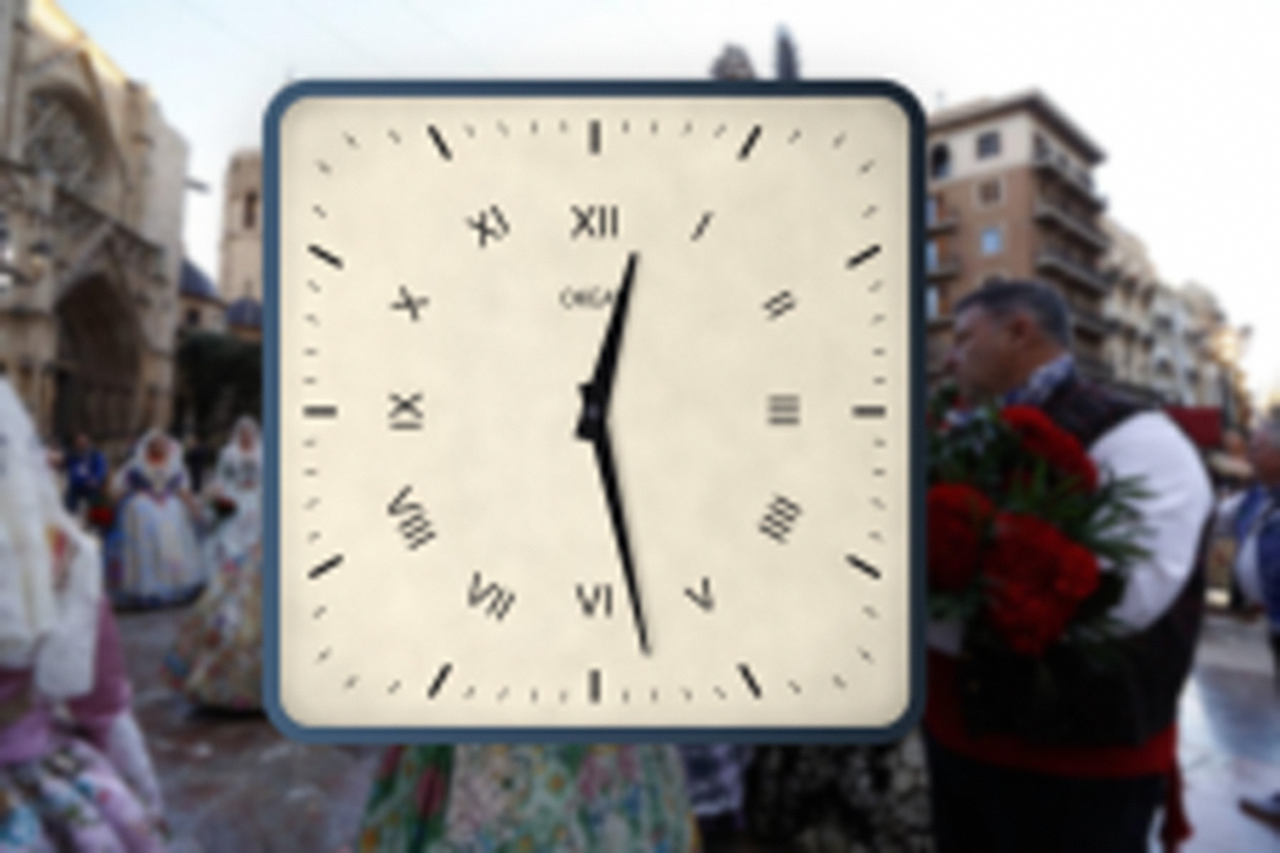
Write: 12:28
